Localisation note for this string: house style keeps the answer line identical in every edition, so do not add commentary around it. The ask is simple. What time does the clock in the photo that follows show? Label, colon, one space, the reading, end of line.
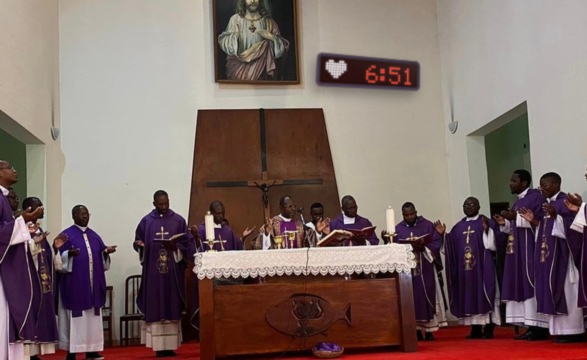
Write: 6:51
